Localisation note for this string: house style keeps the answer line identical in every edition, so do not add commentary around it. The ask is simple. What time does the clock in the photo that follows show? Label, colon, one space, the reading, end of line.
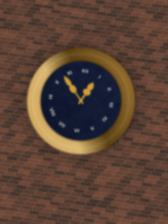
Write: 12:53
